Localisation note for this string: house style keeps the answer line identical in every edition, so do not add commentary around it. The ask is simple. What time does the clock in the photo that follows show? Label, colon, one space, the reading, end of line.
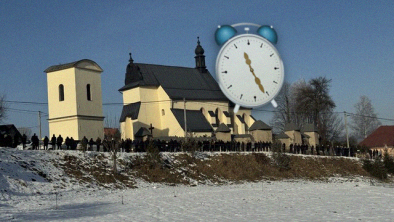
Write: 11:26
